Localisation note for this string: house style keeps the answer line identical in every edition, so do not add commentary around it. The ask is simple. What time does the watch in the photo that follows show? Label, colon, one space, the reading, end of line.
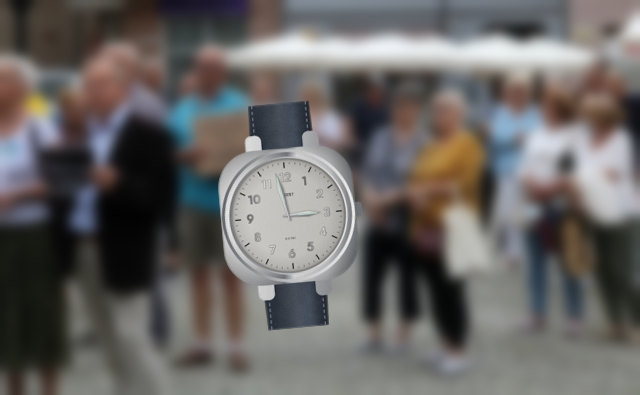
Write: 2:58
